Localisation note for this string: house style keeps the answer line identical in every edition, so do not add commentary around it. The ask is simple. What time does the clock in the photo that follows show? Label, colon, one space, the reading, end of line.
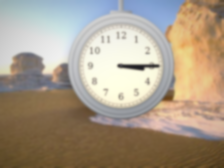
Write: 3:15
